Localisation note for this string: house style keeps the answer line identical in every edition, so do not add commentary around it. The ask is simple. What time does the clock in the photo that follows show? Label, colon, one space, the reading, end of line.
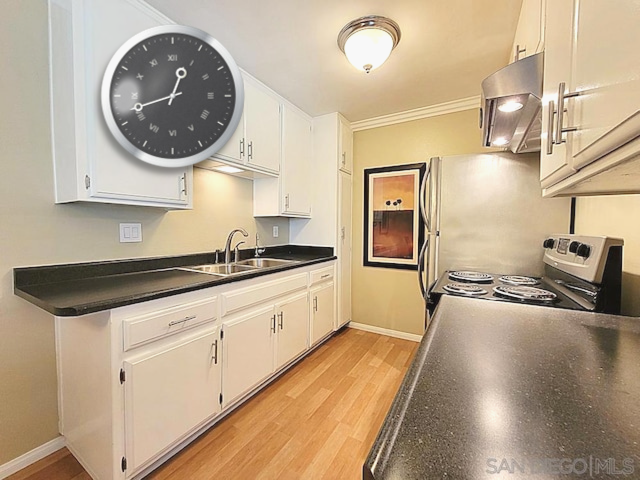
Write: 12:42
